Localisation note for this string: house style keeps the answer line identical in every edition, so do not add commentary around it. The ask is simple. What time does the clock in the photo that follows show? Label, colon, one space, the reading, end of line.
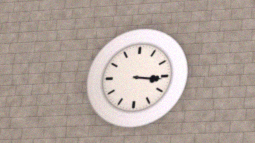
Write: 3:16
